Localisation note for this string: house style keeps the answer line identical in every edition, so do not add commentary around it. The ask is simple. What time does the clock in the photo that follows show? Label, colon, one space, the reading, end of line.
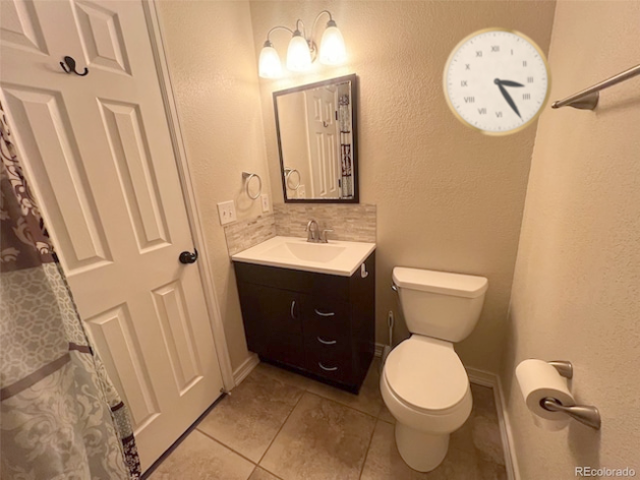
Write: 3:25
